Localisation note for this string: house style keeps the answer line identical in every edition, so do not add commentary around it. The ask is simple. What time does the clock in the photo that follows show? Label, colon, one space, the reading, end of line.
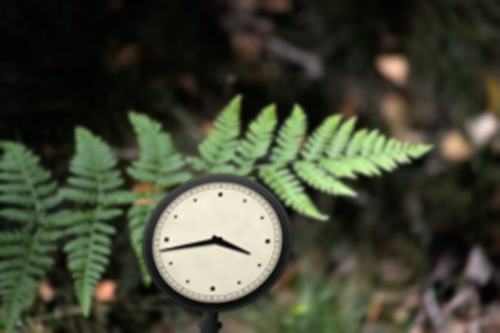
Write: 3:43
